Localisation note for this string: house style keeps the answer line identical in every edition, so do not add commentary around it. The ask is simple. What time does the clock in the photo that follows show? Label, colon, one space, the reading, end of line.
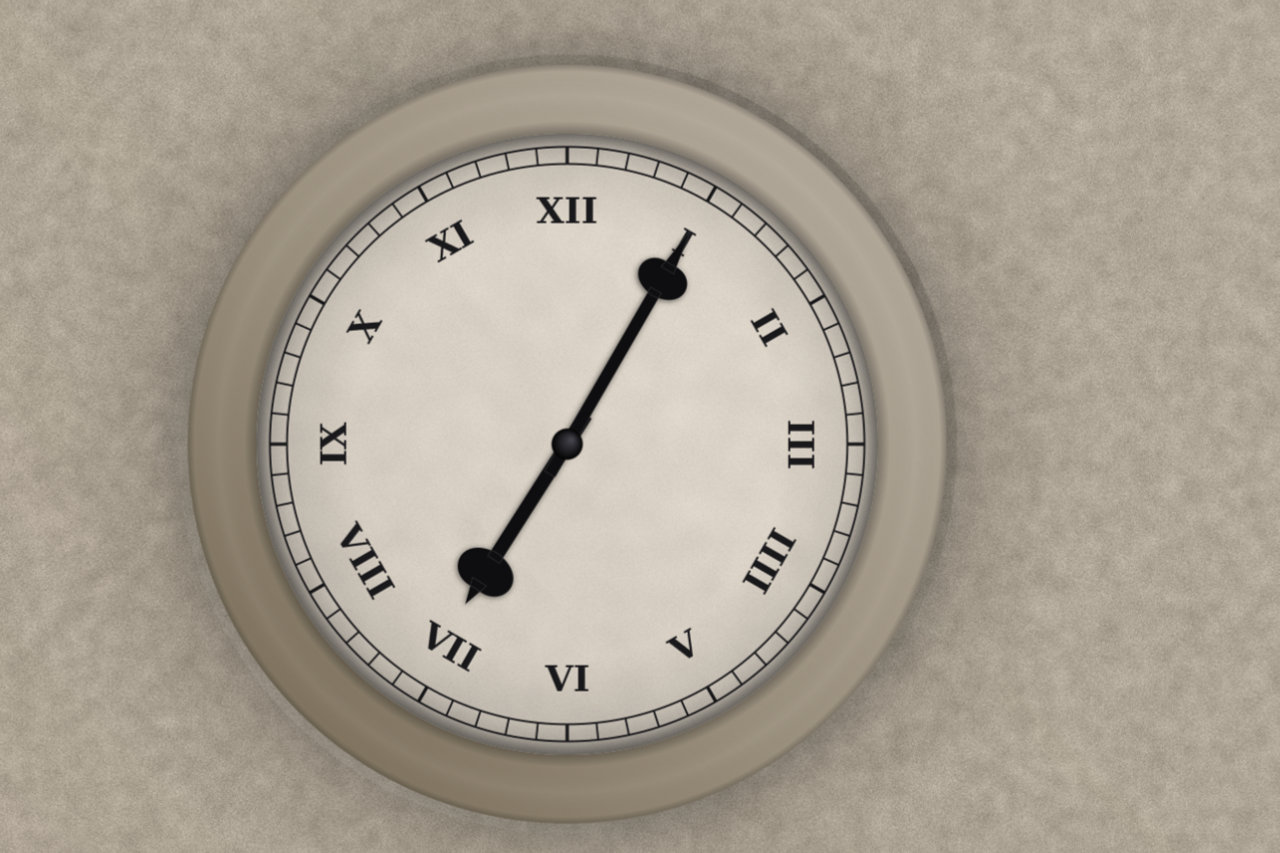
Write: 7:05
